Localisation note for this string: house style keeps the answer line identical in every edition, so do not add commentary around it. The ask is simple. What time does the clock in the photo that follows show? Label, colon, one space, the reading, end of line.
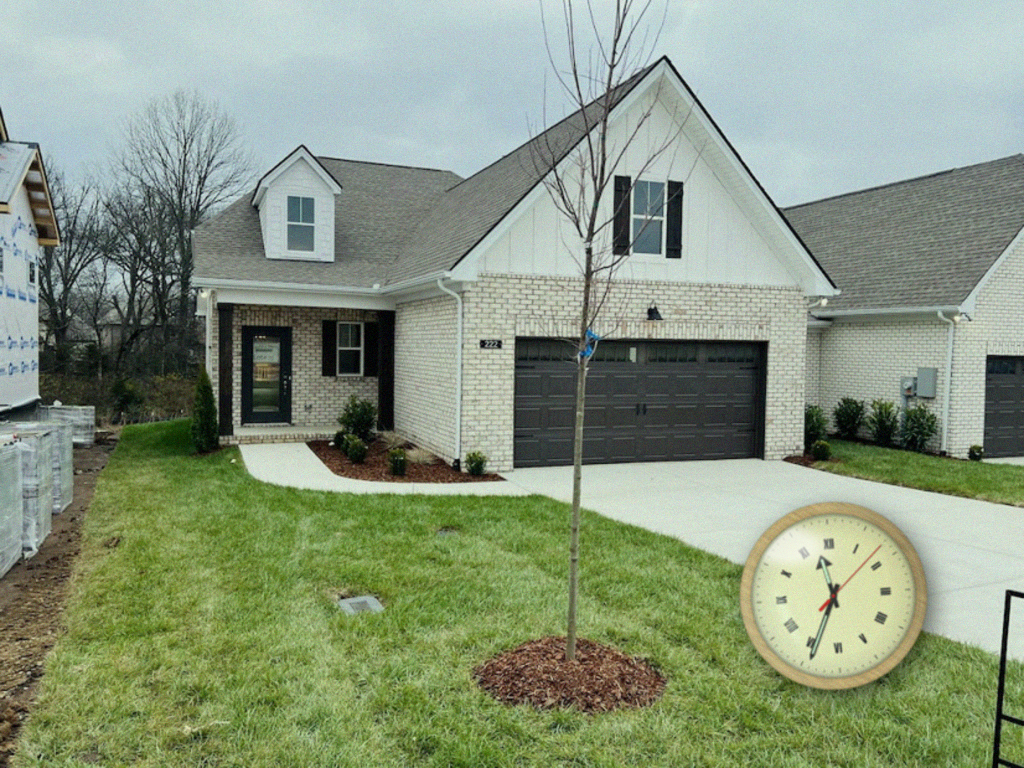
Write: 11:34:08
